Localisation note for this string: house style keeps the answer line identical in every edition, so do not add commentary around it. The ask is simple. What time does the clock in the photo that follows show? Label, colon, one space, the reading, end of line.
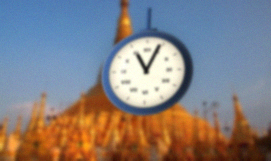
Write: 11:04
